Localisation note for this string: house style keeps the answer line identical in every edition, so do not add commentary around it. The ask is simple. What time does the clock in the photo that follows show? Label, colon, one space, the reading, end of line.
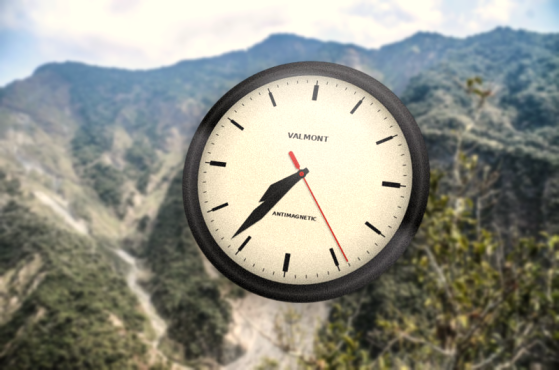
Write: 7:36:24
